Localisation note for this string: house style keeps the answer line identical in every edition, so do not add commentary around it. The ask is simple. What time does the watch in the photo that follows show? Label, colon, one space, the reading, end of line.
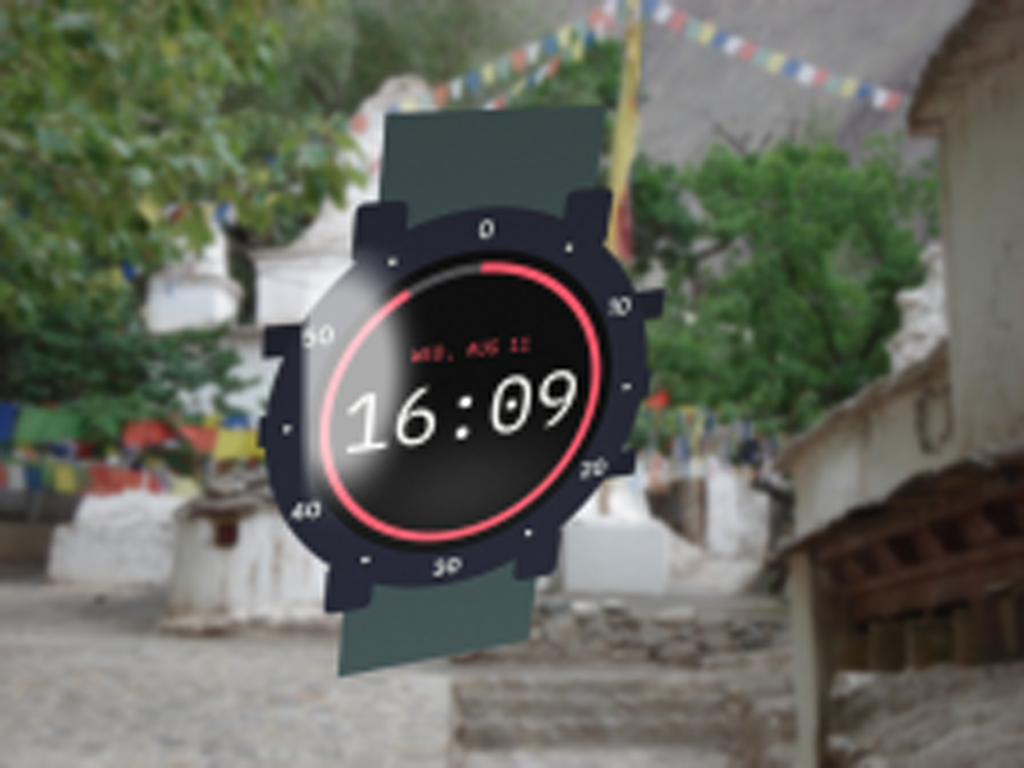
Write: 16:09
